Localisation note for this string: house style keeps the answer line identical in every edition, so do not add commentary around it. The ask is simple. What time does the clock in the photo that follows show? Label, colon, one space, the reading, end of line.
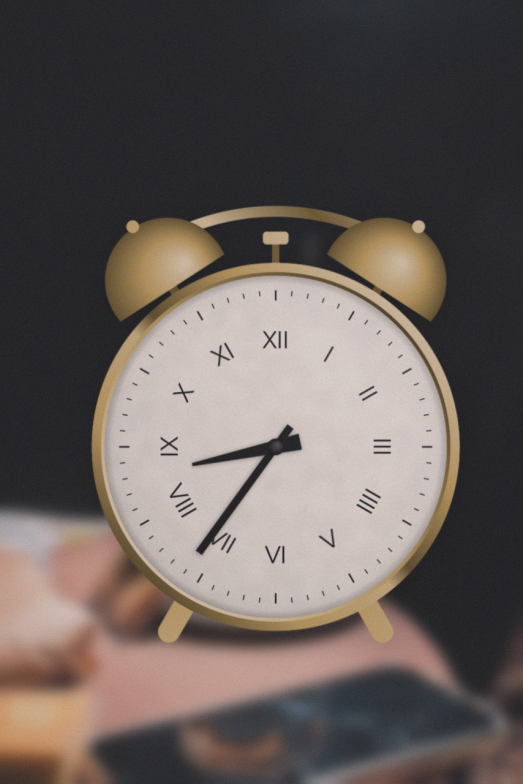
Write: 8:36
